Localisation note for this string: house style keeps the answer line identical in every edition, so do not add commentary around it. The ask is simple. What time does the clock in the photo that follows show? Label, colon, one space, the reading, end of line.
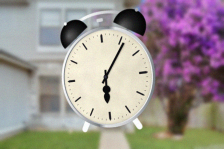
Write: 6:06
